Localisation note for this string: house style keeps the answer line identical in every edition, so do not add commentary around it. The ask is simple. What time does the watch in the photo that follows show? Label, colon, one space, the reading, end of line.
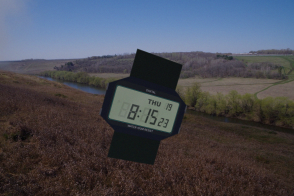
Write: 8:15:23
